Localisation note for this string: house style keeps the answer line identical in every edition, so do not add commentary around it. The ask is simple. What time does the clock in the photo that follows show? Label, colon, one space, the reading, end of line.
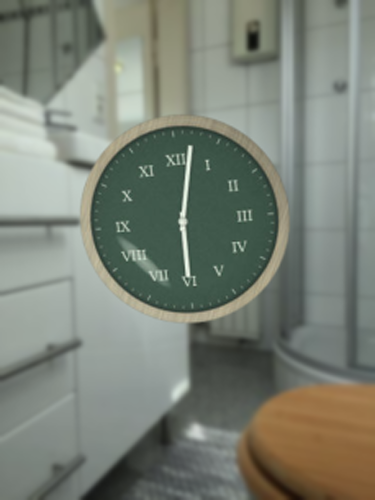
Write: 6:02
